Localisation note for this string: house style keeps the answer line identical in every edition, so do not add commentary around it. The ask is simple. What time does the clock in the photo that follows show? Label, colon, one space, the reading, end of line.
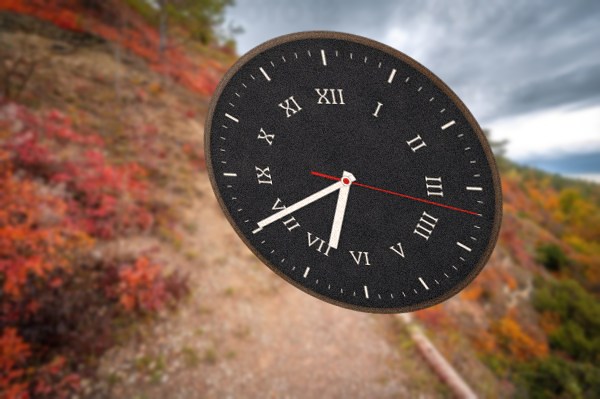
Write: 6:40:17
